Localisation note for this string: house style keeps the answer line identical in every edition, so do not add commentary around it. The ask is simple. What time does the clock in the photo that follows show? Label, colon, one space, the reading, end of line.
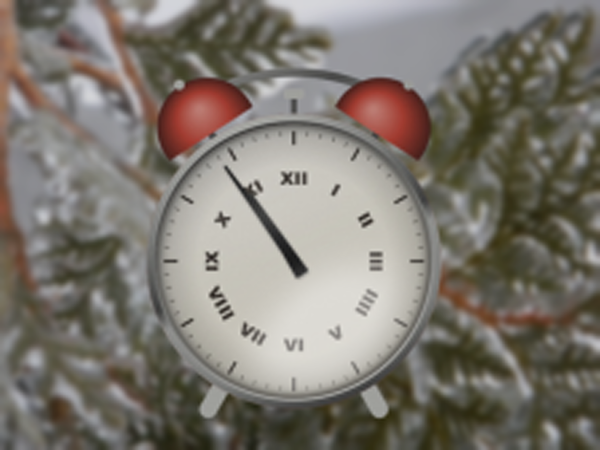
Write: 10:54
